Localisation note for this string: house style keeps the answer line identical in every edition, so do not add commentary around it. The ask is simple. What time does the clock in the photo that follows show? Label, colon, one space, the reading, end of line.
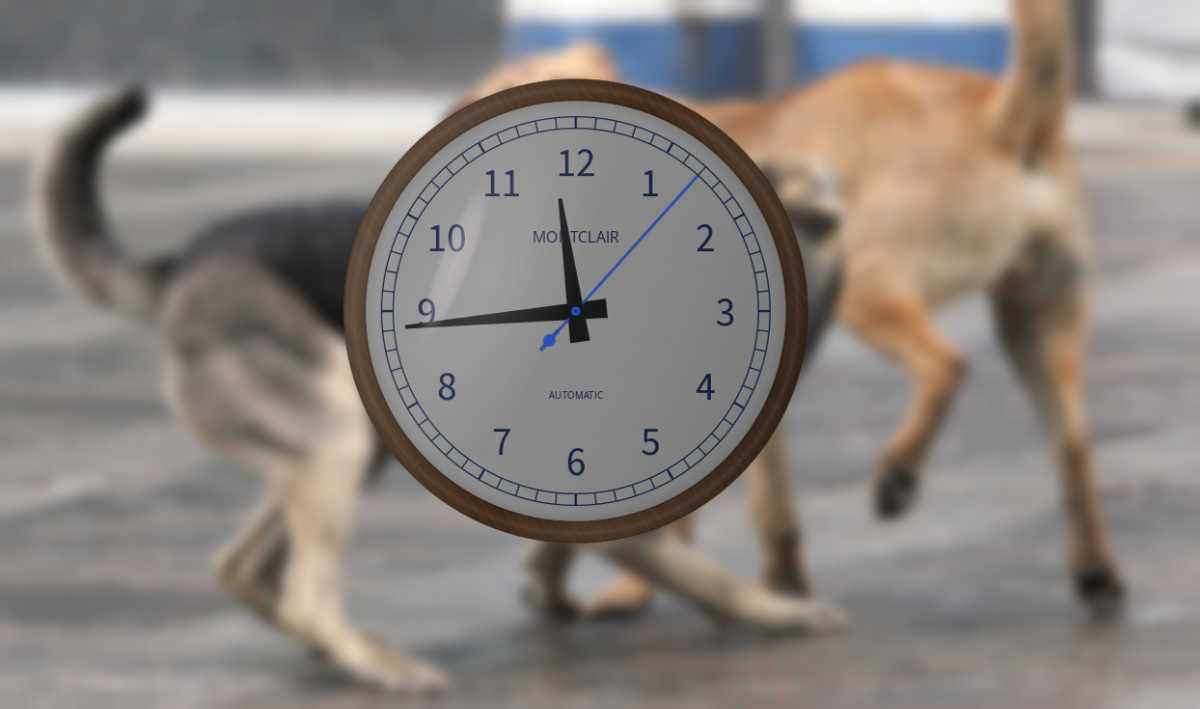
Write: 11:44:07
